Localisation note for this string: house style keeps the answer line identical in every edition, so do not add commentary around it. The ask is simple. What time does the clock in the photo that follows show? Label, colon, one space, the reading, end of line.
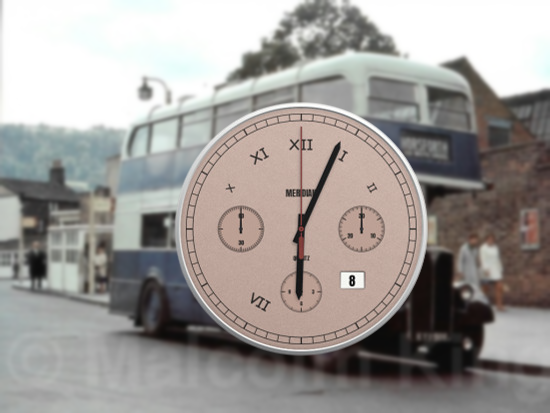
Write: 6:04
